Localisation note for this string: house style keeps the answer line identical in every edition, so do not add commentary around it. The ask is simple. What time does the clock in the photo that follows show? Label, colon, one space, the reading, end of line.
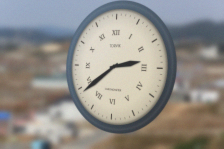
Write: 2:39
